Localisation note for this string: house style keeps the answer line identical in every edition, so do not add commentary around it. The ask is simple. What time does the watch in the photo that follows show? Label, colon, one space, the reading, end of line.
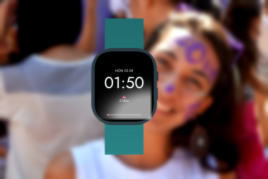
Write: 1:50
